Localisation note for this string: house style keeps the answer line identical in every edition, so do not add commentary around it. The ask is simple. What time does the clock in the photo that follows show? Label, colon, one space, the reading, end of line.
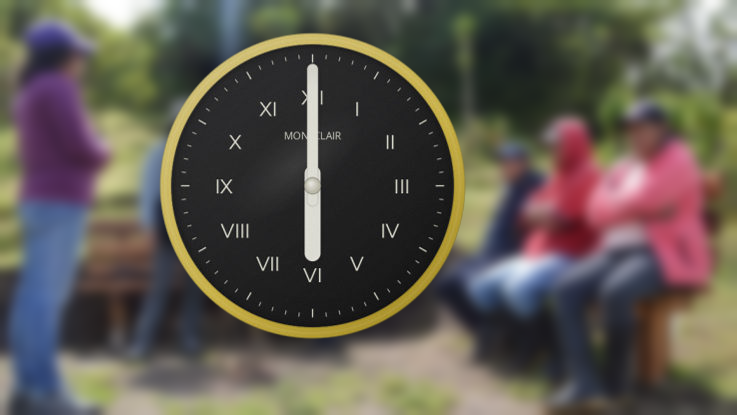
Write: 6:00
